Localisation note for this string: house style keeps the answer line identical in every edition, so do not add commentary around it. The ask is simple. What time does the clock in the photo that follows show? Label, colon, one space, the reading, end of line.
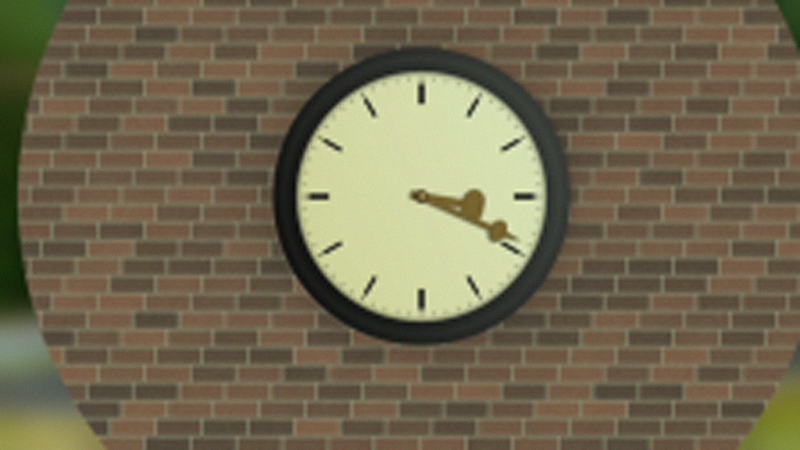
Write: 3:19
